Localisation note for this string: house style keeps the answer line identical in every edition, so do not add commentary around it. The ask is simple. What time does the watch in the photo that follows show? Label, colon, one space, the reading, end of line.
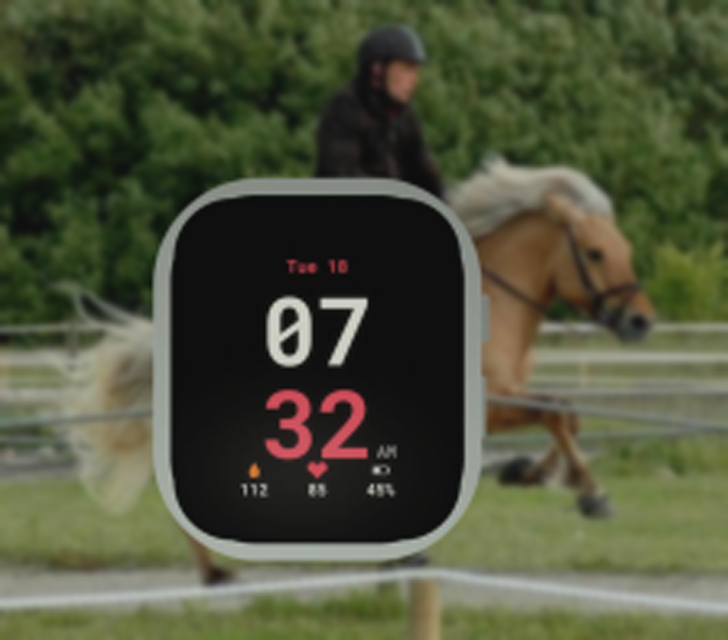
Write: 7:32
